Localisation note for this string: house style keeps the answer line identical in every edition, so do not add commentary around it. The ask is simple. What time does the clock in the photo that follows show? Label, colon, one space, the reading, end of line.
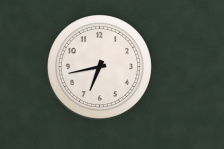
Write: 6:43
